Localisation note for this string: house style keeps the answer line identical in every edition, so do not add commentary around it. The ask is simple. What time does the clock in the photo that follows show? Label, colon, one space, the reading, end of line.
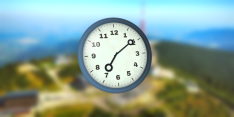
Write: 7:09
